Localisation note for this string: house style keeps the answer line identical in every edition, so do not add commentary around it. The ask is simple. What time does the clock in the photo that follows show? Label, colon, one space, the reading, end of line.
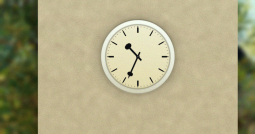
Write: 10:34
